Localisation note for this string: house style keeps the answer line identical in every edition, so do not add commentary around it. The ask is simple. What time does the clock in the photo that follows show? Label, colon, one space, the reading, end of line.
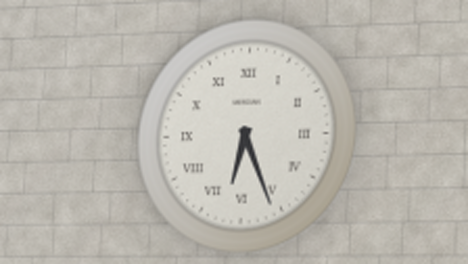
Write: 6:26
